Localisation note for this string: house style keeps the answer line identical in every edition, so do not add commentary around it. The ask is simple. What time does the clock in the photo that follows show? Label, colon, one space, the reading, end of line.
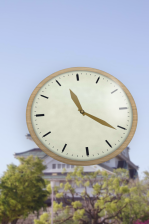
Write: 11:21
